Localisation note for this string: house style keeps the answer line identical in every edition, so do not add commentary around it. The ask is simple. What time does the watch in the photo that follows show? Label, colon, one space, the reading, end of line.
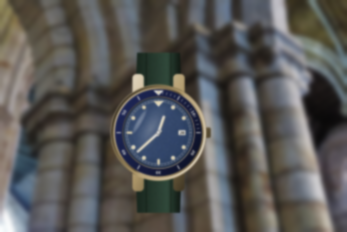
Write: 12:38
